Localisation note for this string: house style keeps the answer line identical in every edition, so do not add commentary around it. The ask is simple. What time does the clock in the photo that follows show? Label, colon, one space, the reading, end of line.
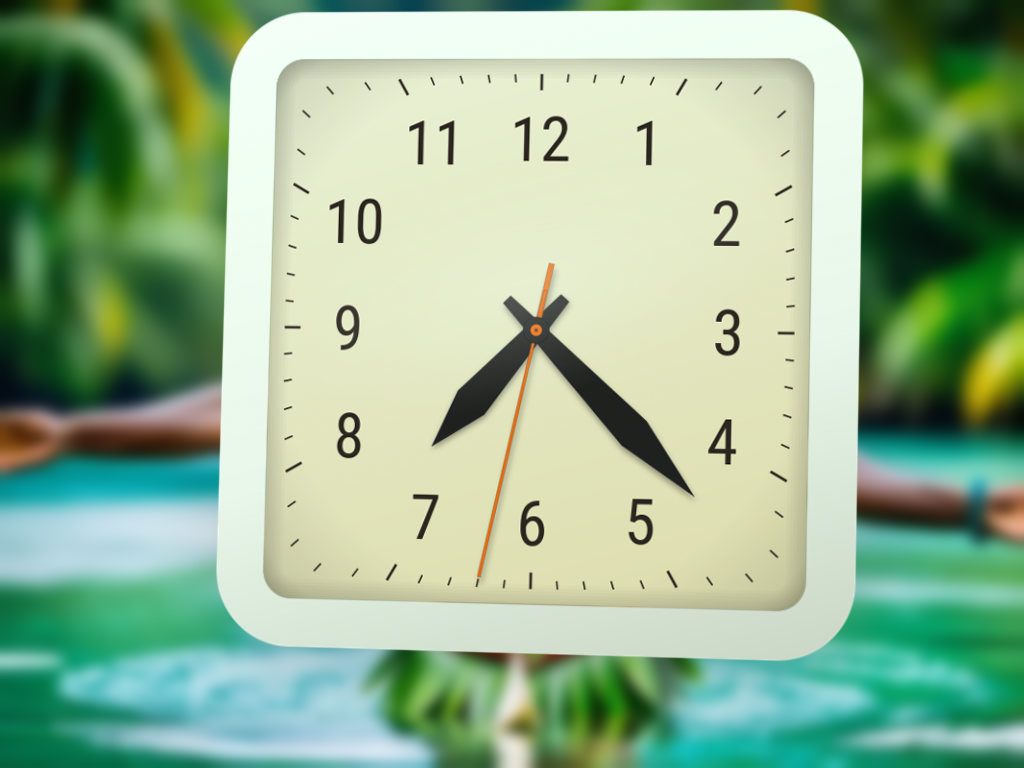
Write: 7:22:32
